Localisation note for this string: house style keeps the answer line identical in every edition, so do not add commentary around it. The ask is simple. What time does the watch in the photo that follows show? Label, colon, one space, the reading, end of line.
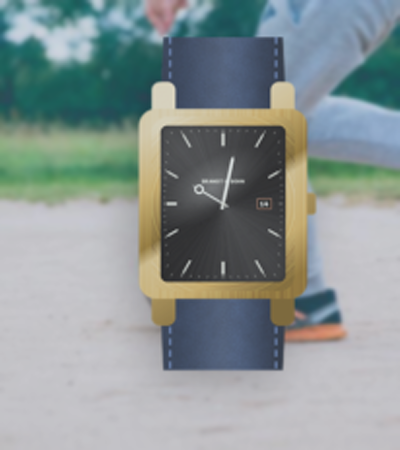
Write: 10:02
